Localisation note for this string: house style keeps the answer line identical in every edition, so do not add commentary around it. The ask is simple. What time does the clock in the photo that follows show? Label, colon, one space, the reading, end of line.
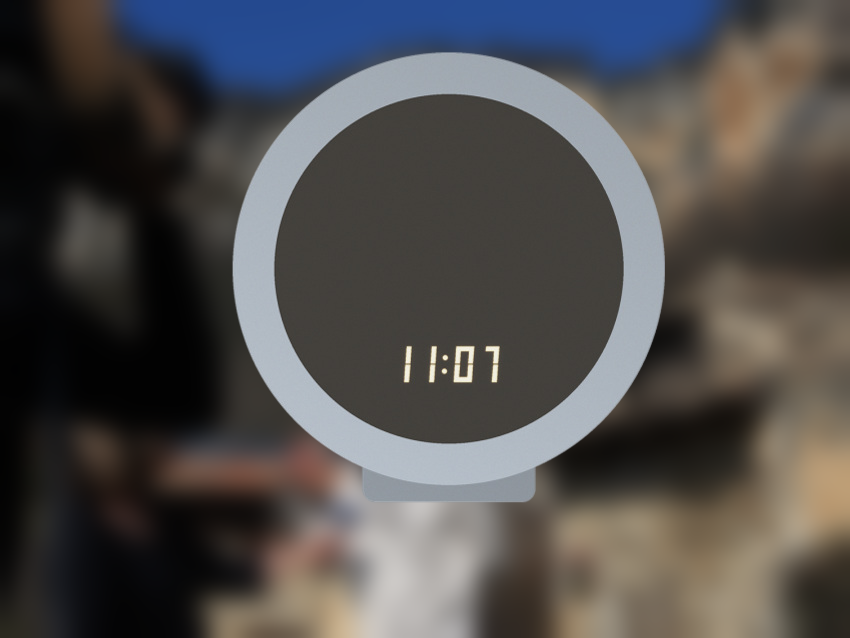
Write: 11:07
